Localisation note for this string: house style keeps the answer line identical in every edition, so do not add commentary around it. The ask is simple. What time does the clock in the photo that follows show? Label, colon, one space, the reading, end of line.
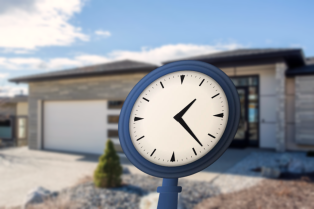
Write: 1:23
